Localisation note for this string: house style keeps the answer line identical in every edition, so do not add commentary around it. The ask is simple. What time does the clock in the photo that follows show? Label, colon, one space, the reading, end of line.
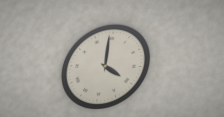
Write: 3:59
